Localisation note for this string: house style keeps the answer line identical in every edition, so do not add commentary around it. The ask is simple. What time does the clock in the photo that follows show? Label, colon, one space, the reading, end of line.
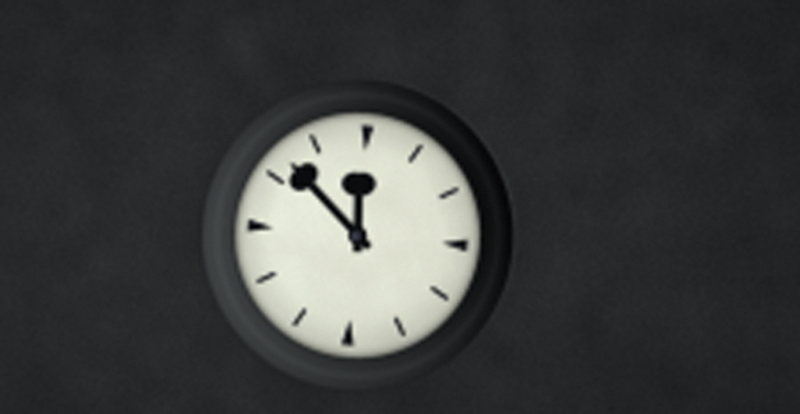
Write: 11:52
